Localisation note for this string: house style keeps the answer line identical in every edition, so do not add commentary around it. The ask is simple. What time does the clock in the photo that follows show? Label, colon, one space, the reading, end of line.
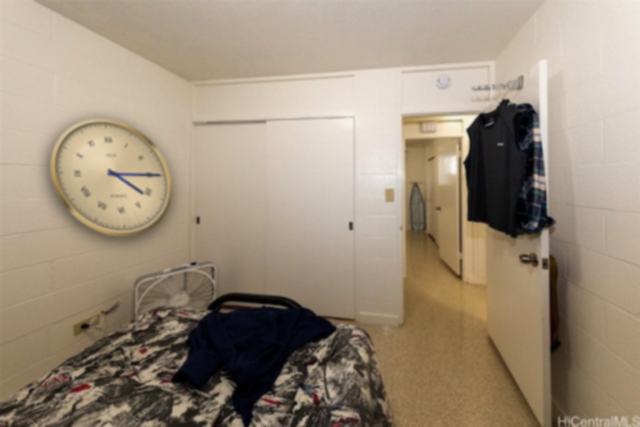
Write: 4:15
